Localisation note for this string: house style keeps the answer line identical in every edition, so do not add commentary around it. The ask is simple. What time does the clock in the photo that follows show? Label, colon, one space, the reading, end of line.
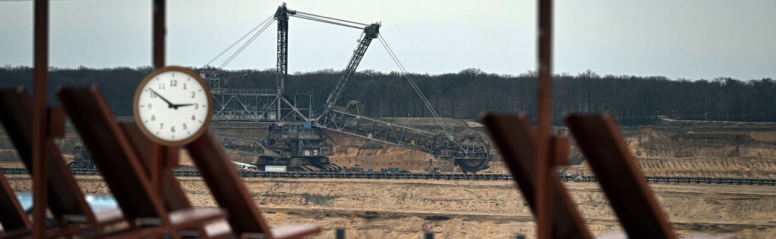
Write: 2:51
